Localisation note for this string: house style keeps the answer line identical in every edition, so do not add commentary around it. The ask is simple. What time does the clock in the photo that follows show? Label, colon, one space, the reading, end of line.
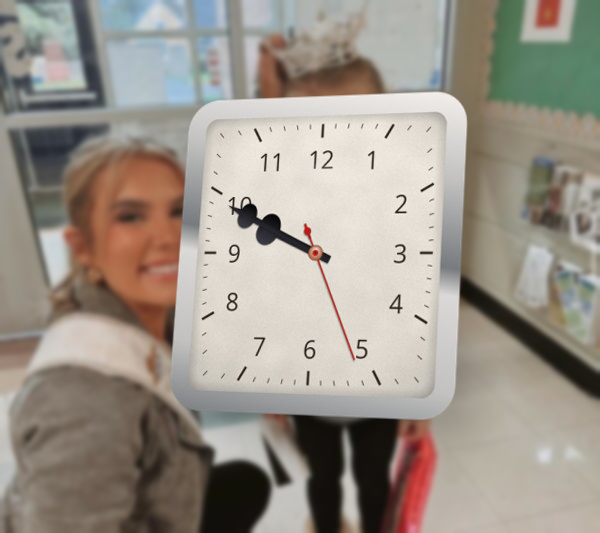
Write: 9:49:26
